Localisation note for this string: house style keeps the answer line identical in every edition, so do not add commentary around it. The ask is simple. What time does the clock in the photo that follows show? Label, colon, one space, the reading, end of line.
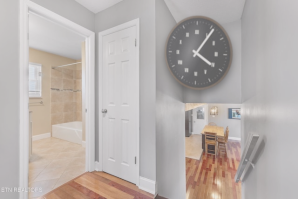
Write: 4:06
